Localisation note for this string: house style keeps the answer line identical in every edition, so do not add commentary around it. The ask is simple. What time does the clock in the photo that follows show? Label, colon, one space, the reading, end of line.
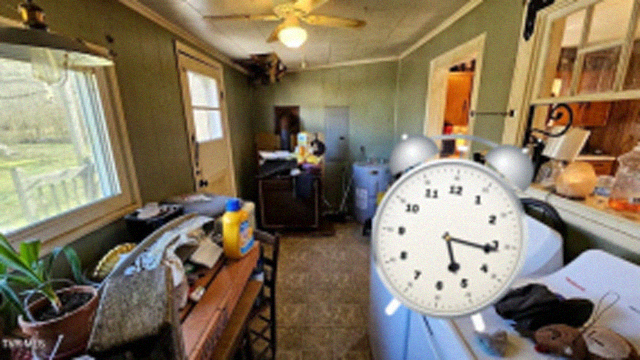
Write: 5:16
